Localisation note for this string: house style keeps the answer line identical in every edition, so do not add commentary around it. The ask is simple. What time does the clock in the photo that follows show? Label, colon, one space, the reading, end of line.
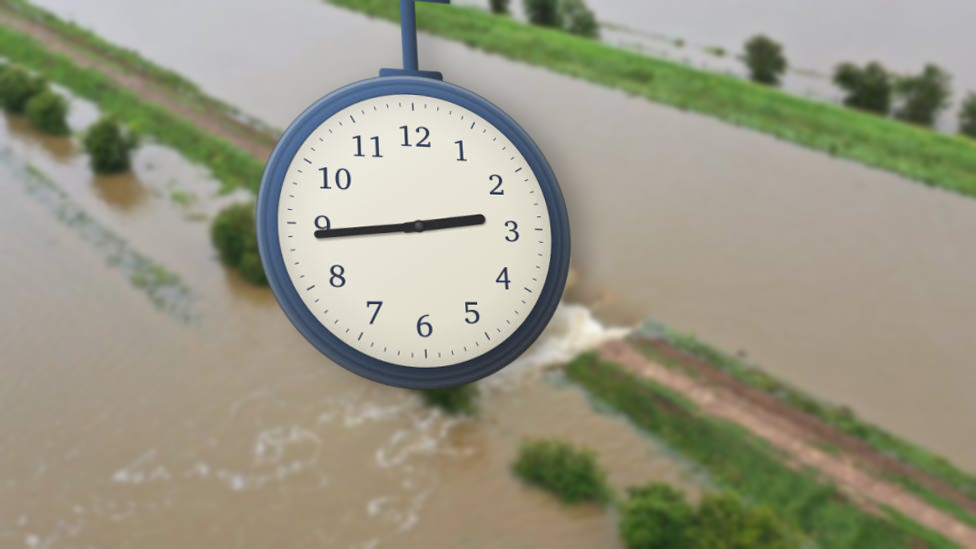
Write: 2:44
